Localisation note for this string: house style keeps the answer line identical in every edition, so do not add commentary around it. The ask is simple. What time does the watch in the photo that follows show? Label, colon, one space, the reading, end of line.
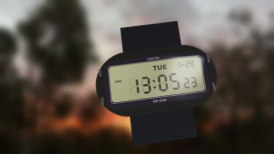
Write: 13:05:23
